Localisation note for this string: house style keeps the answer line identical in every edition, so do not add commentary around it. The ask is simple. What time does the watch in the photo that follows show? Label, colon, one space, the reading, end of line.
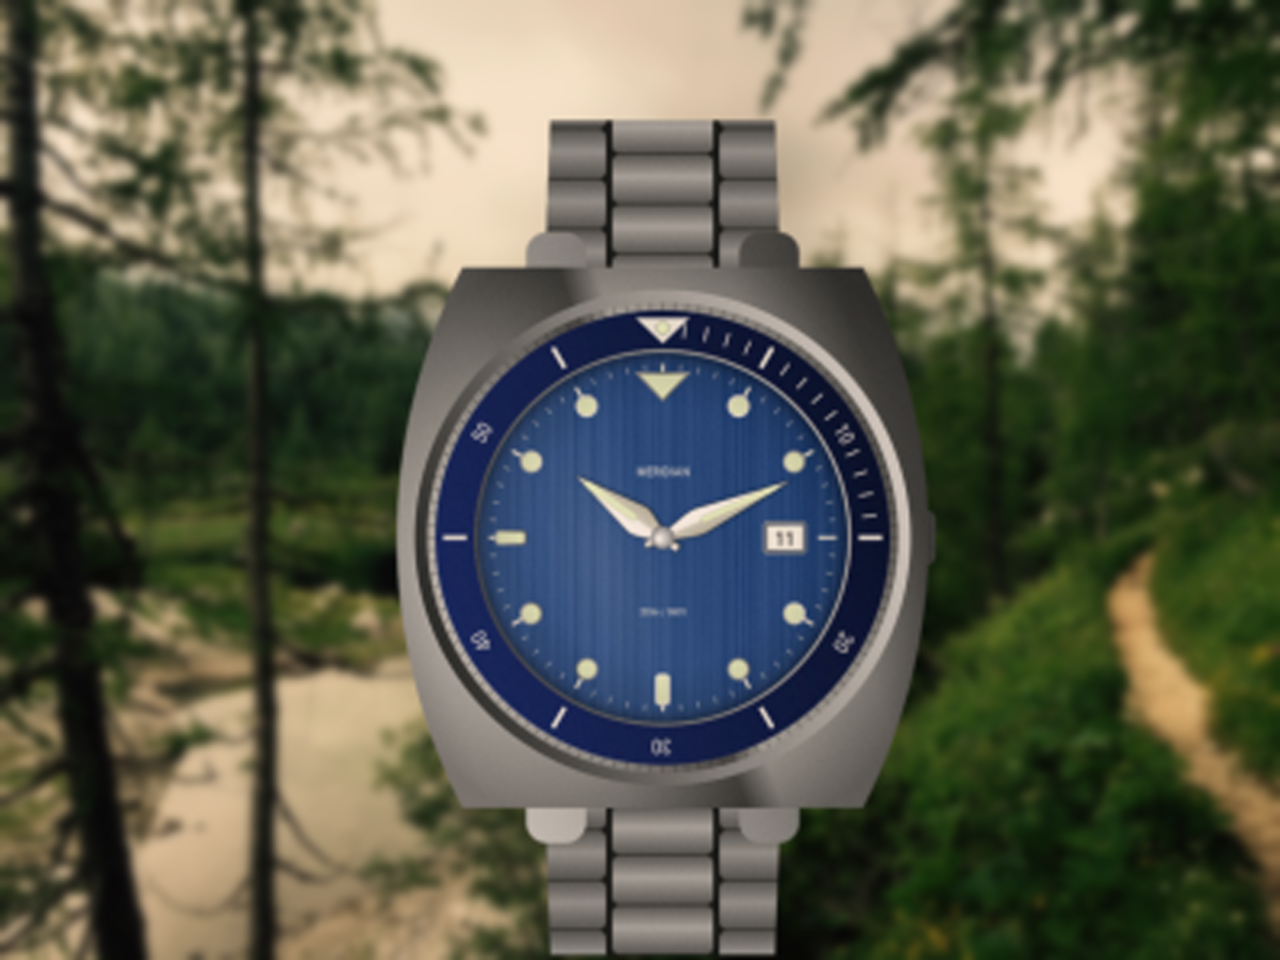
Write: 10:11
